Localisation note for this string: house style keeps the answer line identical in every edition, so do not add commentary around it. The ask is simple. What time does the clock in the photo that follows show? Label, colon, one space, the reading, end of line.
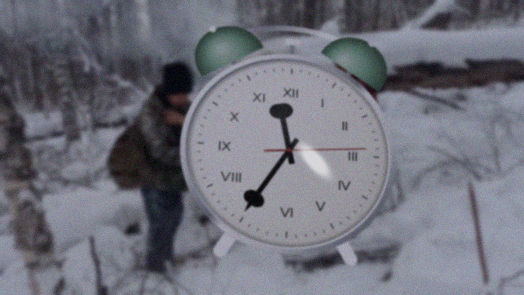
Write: 11:35:14
